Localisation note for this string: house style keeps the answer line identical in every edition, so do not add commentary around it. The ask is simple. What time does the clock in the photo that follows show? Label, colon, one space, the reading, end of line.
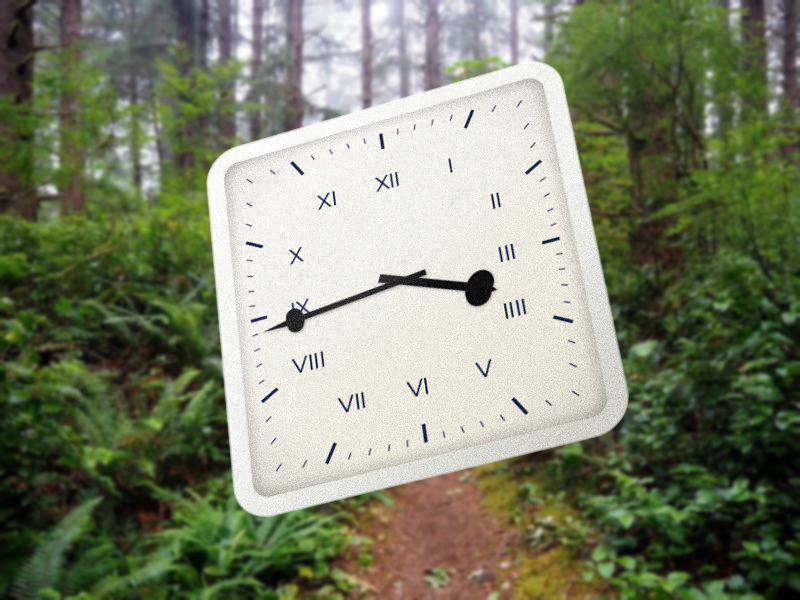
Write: 3:44
